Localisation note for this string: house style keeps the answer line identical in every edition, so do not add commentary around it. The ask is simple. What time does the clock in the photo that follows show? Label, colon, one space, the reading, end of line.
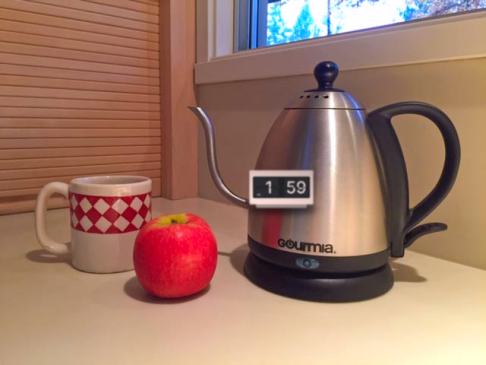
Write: 1:59
